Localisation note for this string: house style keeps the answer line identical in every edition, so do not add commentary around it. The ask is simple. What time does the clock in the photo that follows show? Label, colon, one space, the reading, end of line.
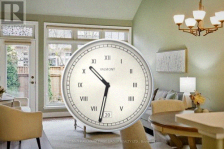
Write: 10:32
